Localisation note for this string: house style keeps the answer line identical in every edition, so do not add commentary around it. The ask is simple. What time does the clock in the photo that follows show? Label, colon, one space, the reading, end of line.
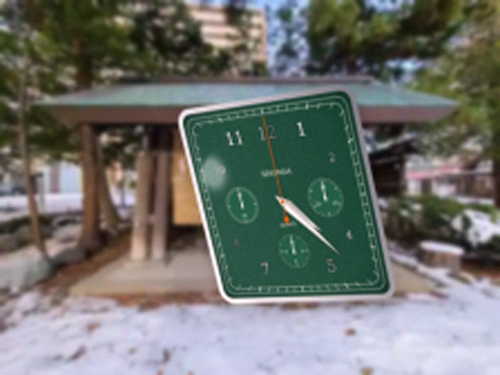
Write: 4:23
